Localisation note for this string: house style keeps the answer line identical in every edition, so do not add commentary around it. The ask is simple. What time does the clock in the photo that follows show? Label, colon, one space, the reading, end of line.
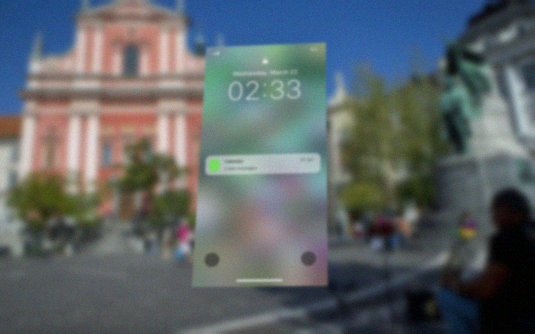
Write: 2:33
